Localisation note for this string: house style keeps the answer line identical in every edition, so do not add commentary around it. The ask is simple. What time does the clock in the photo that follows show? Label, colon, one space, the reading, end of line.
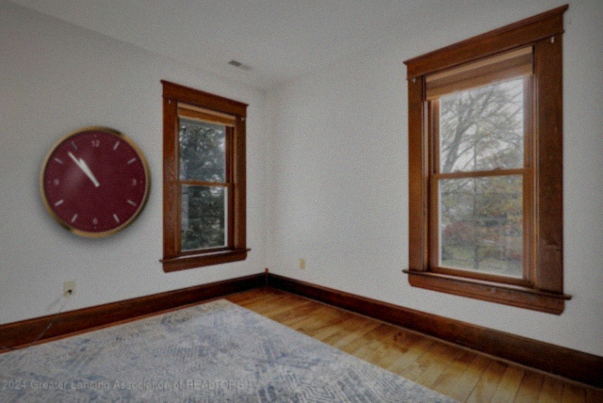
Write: 10:53
